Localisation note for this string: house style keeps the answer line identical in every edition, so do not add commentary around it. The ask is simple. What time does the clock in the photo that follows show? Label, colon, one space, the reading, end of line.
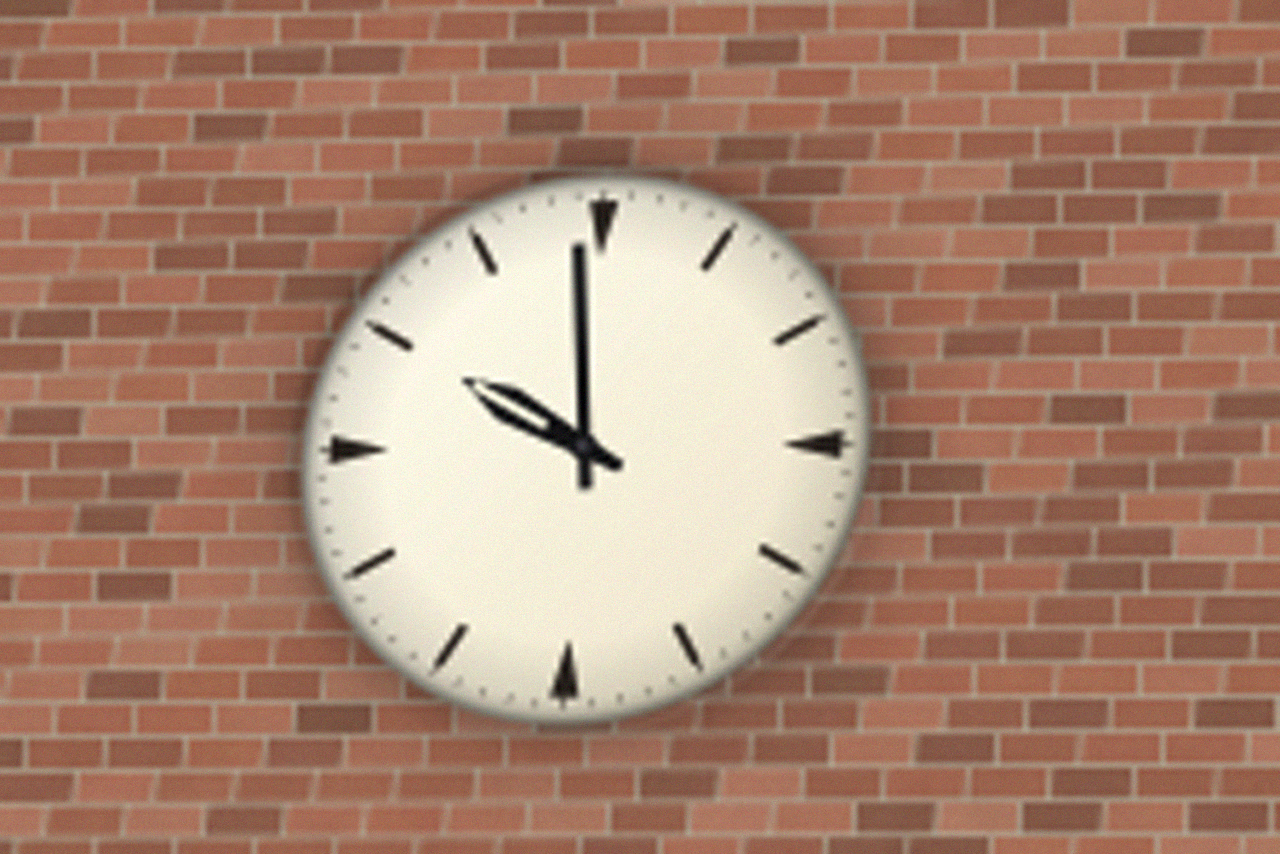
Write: 9:59
